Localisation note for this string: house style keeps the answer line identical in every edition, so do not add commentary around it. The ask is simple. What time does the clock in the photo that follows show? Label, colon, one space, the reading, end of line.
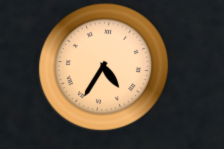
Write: 4:34
